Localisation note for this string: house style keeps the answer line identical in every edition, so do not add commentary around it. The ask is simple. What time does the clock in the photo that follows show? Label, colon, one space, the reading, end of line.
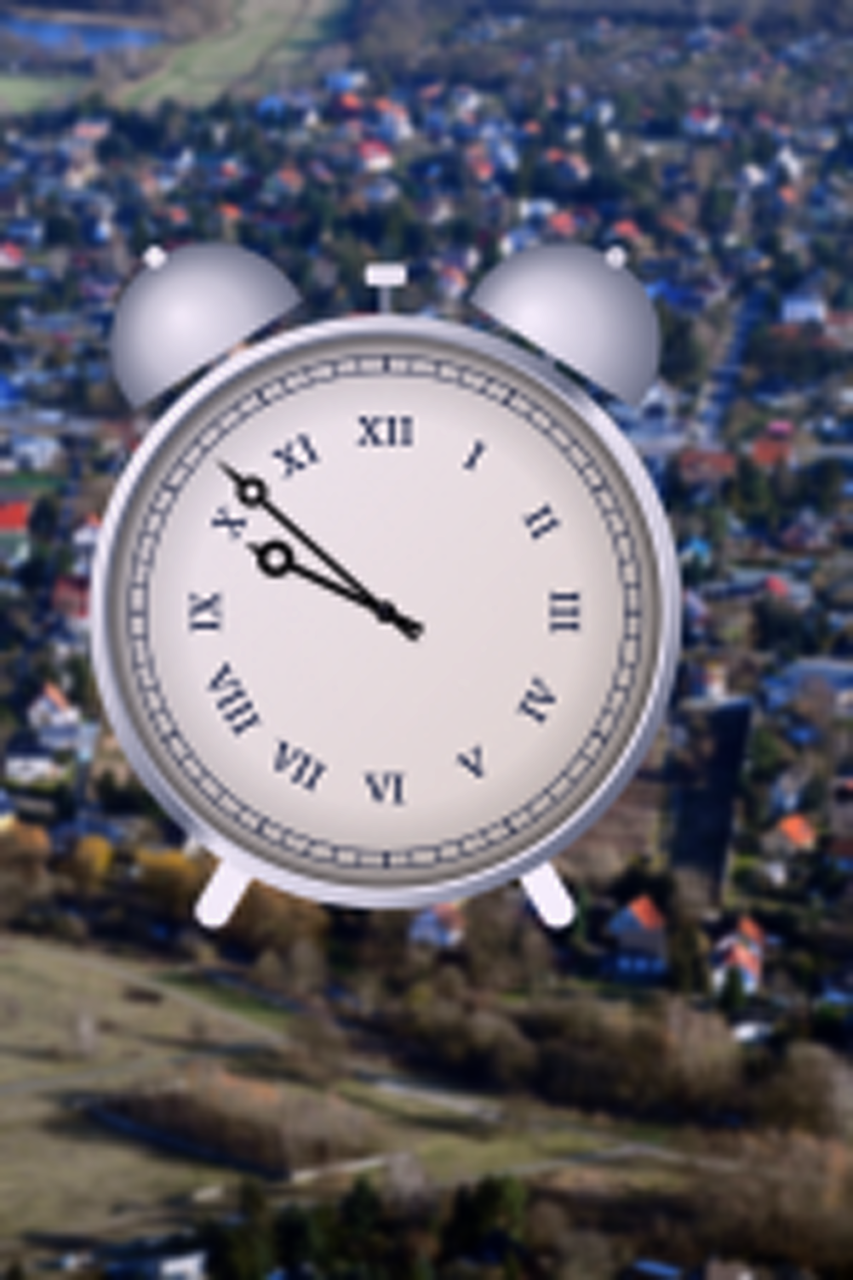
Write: 9:52
